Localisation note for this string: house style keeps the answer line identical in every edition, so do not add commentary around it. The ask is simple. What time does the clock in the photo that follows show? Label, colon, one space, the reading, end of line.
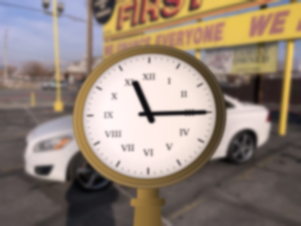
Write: 11:15
